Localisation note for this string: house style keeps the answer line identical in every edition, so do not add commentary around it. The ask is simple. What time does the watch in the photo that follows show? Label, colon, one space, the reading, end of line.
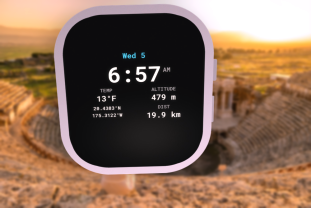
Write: 6:57
